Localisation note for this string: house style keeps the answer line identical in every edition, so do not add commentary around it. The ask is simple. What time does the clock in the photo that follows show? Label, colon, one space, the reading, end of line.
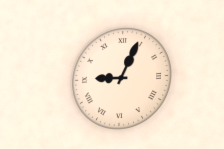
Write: 9:04
